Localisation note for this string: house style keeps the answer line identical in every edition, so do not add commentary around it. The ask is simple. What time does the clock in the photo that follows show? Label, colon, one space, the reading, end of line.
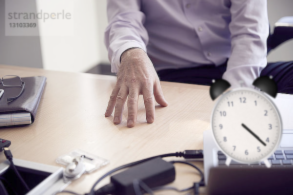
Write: 4:22
